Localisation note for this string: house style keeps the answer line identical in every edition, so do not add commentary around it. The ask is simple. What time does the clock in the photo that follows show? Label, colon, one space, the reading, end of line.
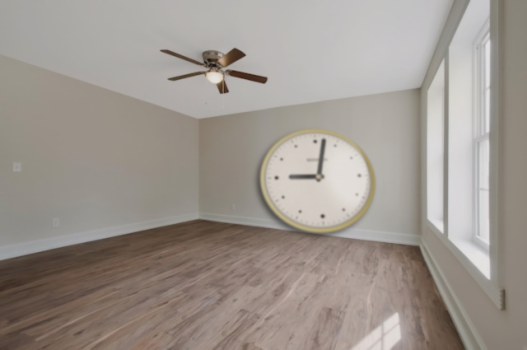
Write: 9:02
